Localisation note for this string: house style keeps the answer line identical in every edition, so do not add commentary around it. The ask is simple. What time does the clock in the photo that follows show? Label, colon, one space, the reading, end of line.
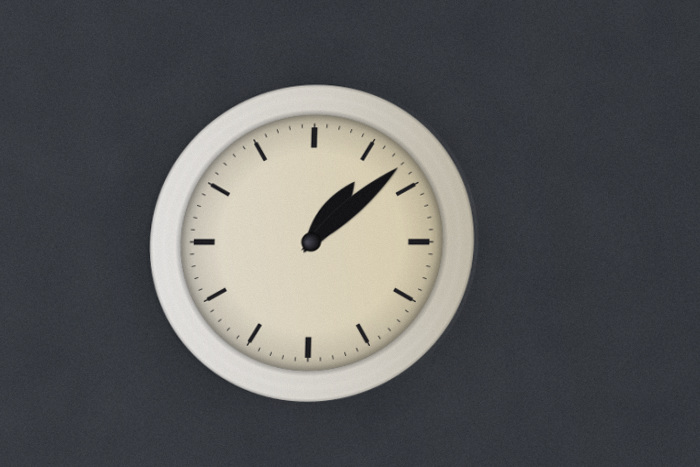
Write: 1:08
